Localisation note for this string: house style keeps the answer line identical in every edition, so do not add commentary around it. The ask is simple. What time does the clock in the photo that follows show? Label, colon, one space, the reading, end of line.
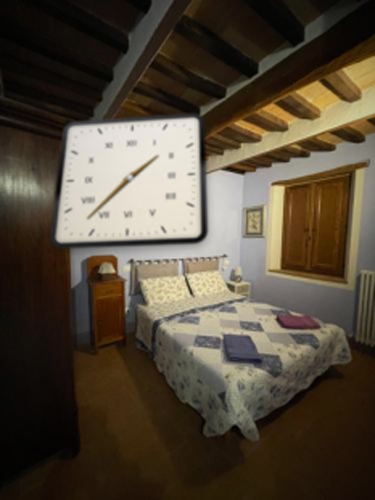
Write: 1:37
